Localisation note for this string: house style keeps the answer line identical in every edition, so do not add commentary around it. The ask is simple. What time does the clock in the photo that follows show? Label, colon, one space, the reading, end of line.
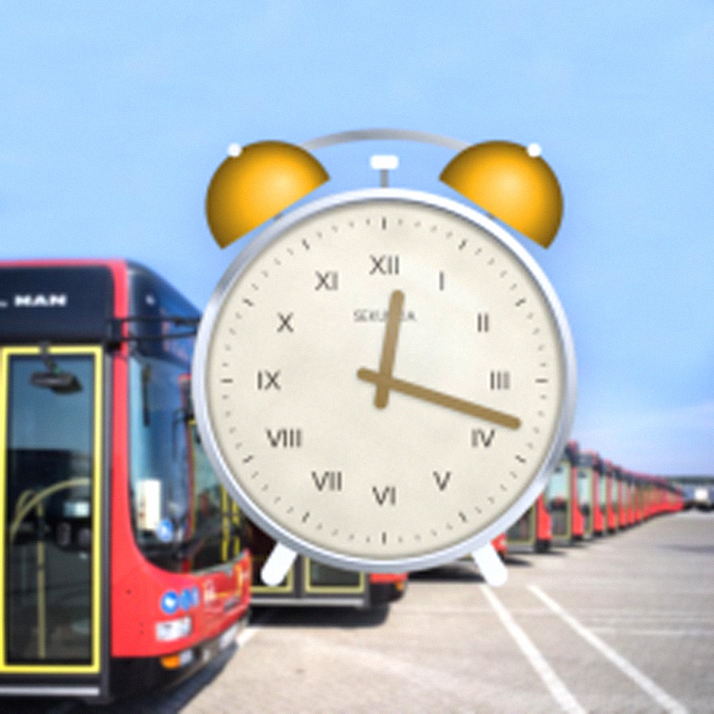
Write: 12:18
